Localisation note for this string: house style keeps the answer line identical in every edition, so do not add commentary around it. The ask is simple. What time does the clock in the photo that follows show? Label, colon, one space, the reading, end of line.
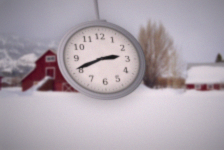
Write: 2:41
